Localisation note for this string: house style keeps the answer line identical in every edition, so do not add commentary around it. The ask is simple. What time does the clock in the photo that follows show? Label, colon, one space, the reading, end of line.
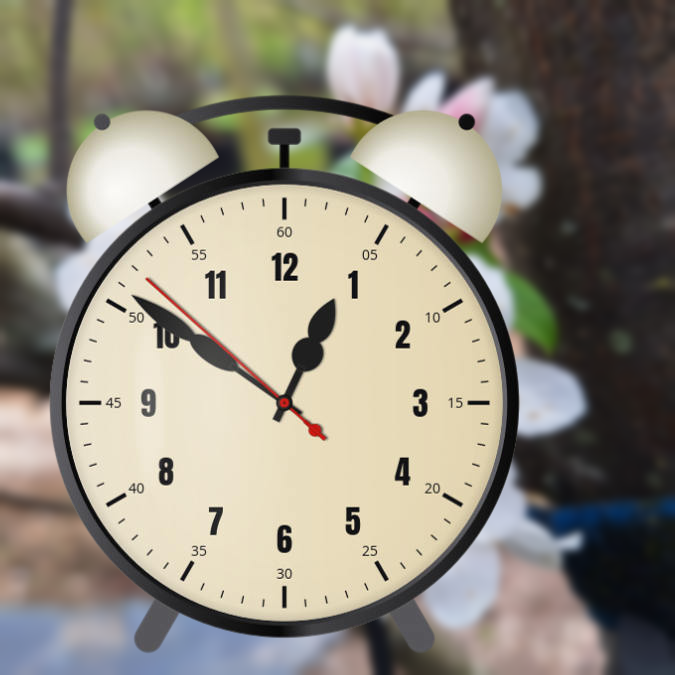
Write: 12:50:52
